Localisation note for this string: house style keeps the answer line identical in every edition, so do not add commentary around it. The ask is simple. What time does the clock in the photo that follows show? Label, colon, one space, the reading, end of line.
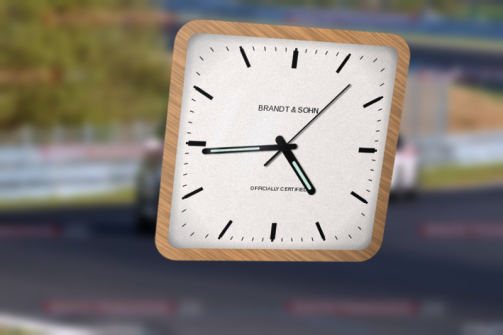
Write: 4:44:07
